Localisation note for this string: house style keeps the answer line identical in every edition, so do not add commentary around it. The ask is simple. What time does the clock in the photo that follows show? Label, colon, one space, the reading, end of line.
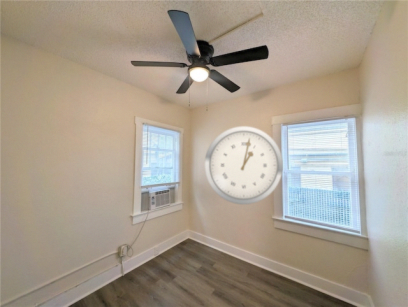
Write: 1:02
